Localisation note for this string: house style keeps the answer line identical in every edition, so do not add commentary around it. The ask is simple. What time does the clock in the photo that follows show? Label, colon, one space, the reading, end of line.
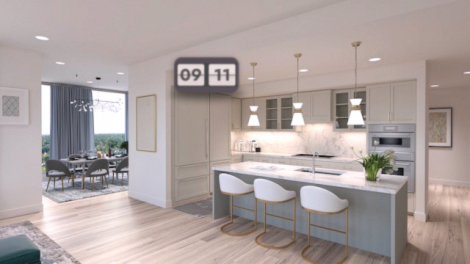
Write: 9:11
